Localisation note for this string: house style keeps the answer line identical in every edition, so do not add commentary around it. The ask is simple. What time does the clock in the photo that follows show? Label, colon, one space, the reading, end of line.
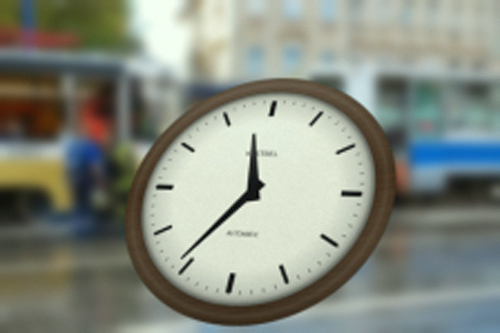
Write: 11:36
